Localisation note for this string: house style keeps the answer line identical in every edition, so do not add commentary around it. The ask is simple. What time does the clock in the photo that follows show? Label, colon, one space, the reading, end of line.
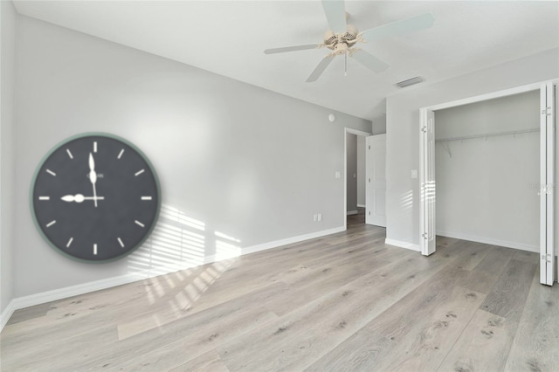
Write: 8:59
